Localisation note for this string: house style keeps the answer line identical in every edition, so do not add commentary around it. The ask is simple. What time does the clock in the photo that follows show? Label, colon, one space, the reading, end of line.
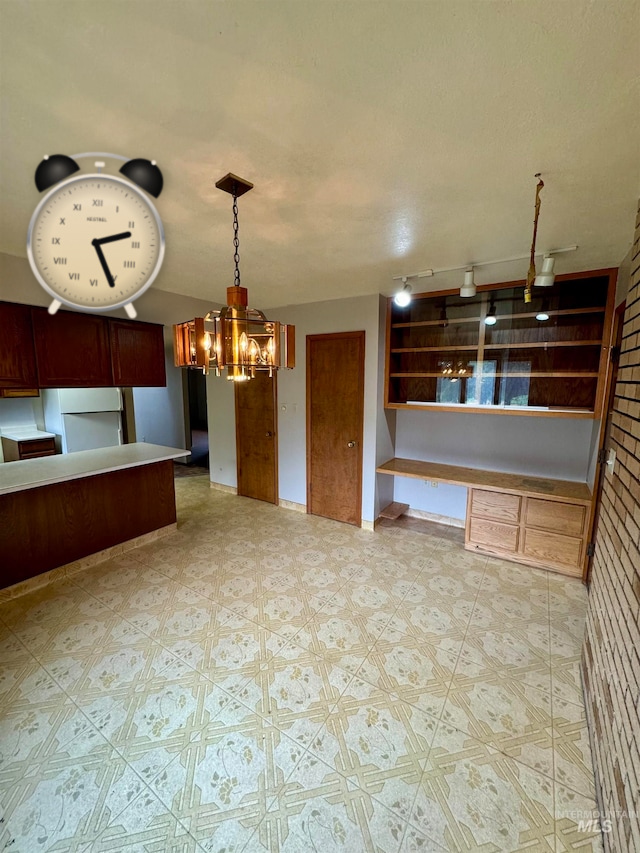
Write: 2:26
